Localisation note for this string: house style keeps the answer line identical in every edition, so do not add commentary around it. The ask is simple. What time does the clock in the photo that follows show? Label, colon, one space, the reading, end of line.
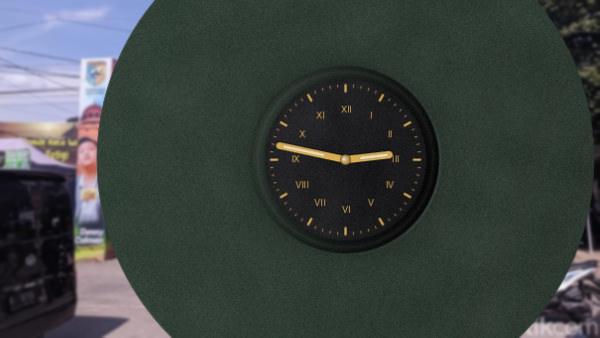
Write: 2:47
